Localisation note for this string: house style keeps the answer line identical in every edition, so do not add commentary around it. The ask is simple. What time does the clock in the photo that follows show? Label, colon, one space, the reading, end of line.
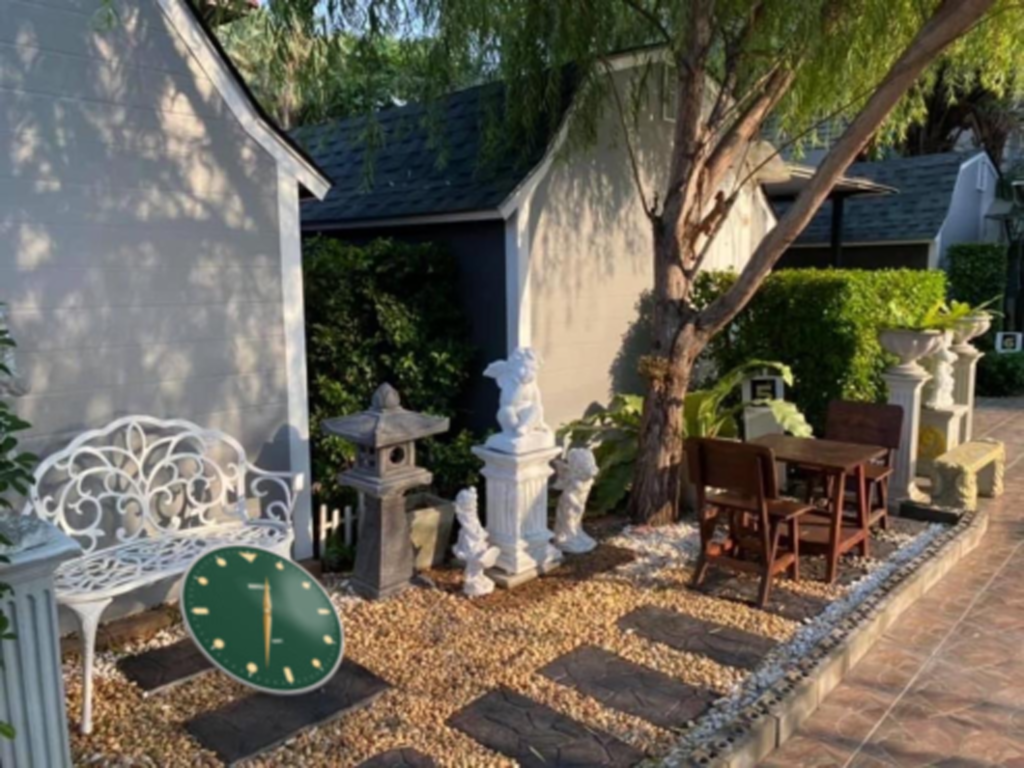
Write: 12:33
